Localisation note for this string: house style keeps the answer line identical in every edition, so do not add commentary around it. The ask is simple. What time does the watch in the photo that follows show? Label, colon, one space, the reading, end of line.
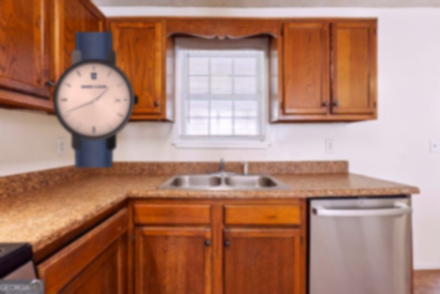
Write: 1:41
